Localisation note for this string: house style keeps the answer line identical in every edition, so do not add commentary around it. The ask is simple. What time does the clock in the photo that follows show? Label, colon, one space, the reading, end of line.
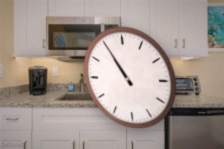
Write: 10:55
